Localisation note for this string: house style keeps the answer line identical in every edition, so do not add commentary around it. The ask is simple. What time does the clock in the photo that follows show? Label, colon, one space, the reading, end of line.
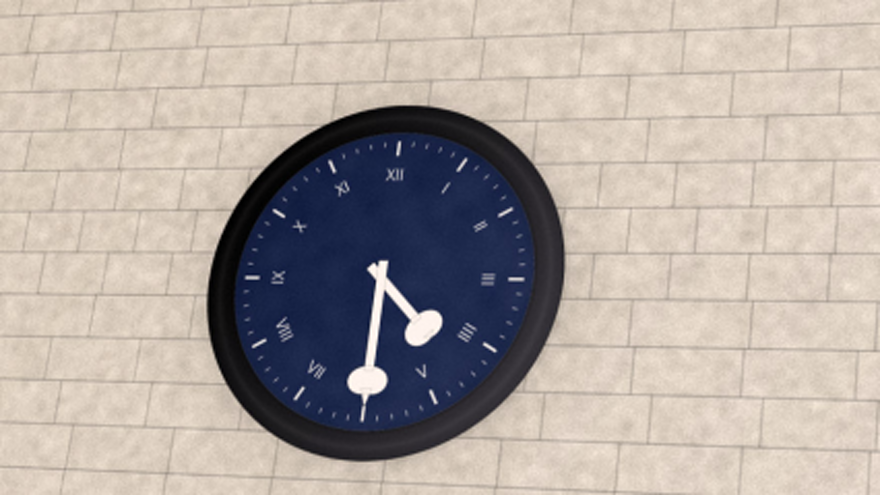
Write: 4:30
